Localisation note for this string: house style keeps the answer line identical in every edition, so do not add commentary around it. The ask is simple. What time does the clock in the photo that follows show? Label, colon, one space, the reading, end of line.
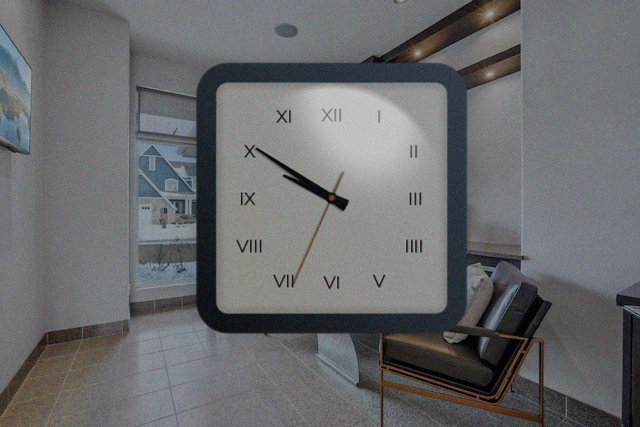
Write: 9:50:34
